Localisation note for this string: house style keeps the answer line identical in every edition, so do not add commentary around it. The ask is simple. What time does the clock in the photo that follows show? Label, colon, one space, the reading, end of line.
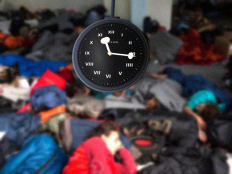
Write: 11:16
